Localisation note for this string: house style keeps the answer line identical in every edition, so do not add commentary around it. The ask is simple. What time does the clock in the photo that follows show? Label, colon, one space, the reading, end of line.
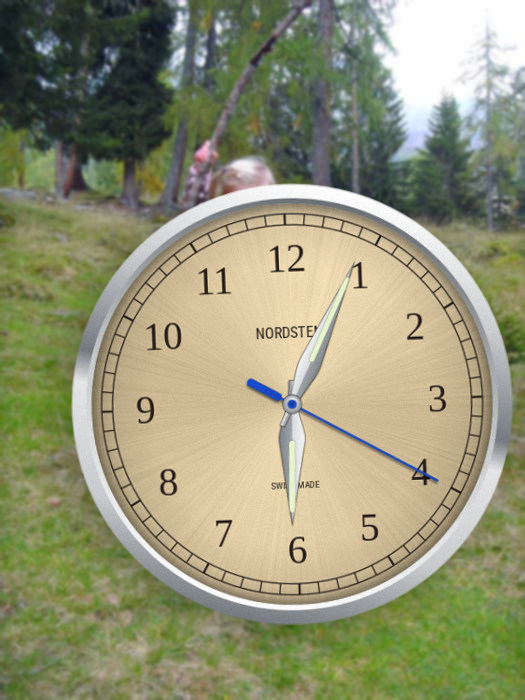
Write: 6:04:20
